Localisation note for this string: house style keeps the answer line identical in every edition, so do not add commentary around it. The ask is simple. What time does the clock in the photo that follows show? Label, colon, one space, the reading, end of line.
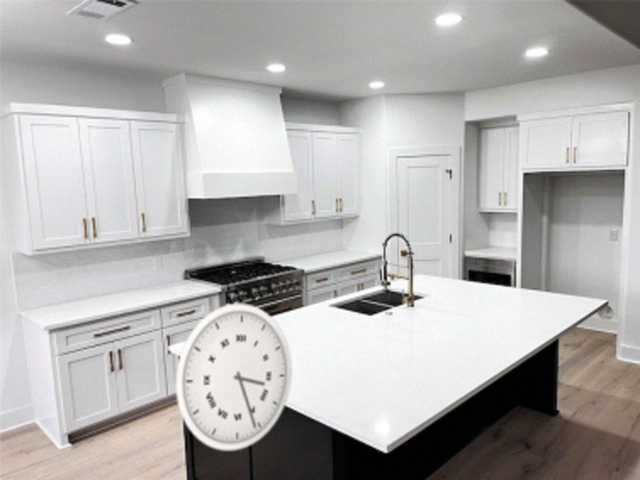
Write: 3:26
